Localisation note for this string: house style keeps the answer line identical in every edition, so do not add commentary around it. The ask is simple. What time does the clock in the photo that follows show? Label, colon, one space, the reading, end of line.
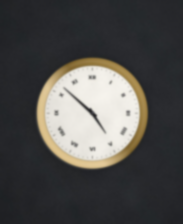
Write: 4:52
